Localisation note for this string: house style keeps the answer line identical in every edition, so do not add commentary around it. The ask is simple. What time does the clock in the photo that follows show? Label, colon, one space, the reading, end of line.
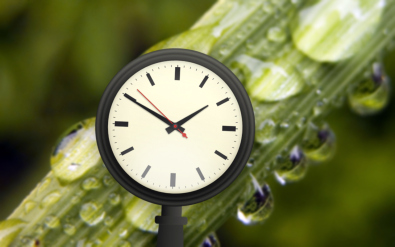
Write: 1:49:52
